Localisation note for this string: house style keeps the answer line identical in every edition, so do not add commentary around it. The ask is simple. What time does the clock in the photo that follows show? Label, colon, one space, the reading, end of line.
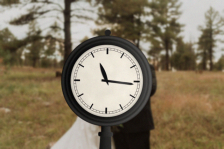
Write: 11:16
